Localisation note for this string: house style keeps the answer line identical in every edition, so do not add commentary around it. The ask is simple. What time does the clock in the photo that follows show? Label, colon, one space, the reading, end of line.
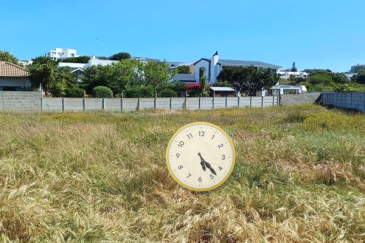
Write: 5:23
